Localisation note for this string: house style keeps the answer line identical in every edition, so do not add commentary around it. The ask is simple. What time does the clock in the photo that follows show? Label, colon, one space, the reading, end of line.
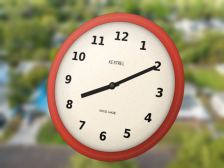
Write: 8:10
